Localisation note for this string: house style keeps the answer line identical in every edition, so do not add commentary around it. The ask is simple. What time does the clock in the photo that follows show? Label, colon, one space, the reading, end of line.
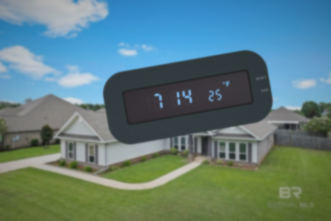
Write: 7:14
